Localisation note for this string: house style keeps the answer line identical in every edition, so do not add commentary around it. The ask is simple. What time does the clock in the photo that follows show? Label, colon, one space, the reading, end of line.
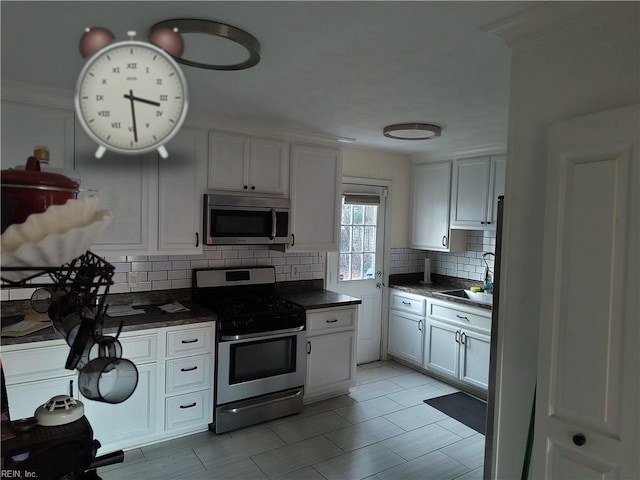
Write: 3:29
